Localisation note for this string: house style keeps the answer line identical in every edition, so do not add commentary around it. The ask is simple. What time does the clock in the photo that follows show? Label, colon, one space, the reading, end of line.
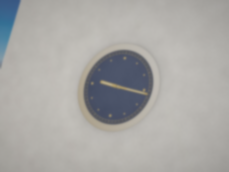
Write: 9:16
